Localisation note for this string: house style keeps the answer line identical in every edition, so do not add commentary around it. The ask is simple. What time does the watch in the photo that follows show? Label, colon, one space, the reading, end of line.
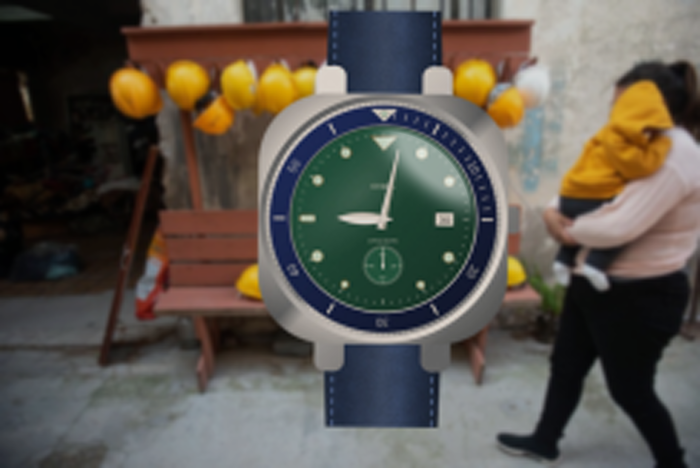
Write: 9:02
